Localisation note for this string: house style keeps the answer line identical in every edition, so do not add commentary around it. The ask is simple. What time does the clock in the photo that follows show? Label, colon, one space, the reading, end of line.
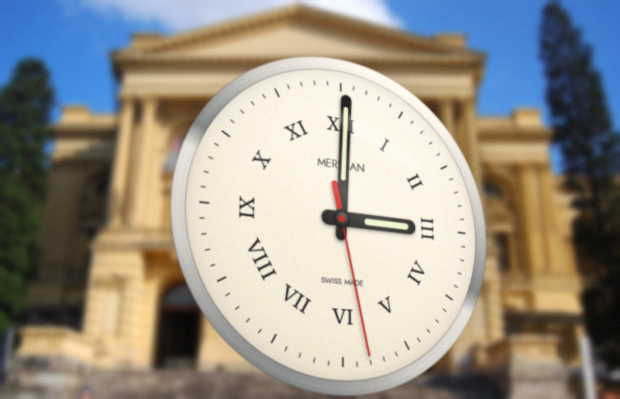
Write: 3:00:28
